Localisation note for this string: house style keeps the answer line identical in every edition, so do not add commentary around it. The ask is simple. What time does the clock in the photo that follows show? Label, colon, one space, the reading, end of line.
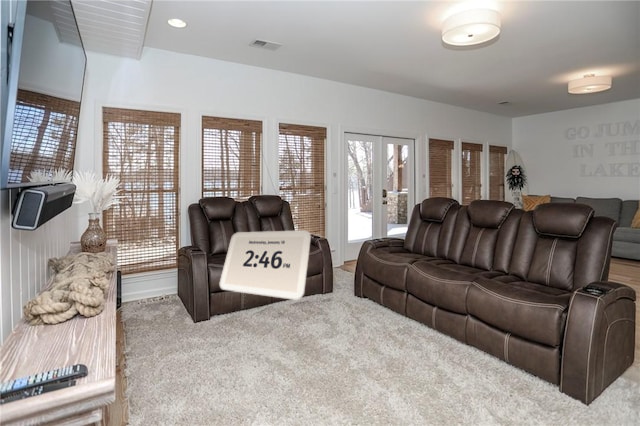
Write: 2:46
